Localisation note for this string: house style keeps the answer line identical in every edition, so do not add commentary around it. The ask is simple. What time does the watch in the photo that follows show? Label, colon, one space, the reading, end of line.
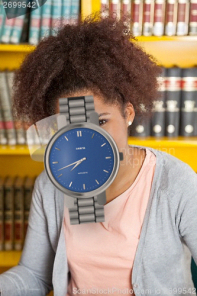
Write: 7:42
